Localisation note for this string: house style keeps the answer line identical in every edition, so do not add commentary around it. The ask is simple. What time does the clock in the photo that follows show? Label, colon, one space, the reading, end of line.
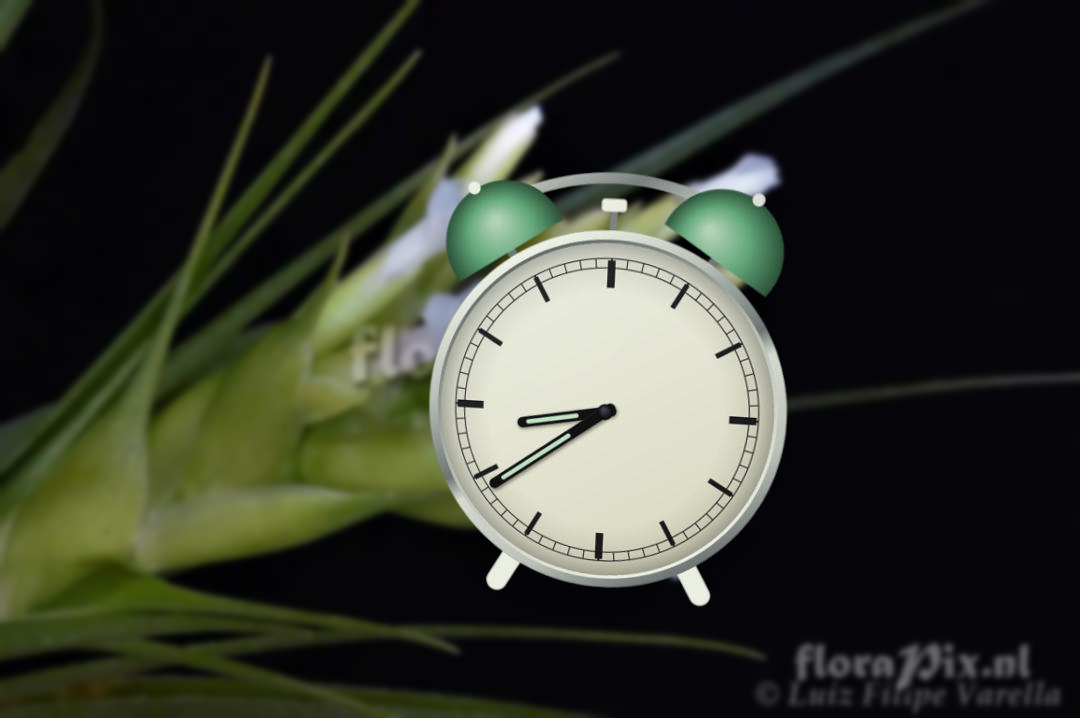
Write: 8:39
